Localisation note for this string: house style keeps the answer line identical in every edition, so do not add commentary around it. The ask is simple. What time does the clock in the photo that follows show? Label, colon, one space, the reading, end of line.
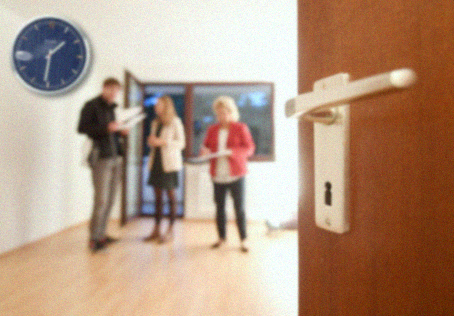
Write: 1:31
